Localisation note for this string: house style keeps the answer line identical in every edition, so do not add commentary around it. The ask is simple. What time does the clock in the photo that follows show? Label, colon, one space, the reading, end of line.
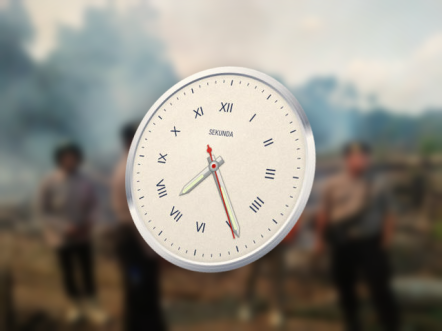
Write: 7:24:25
